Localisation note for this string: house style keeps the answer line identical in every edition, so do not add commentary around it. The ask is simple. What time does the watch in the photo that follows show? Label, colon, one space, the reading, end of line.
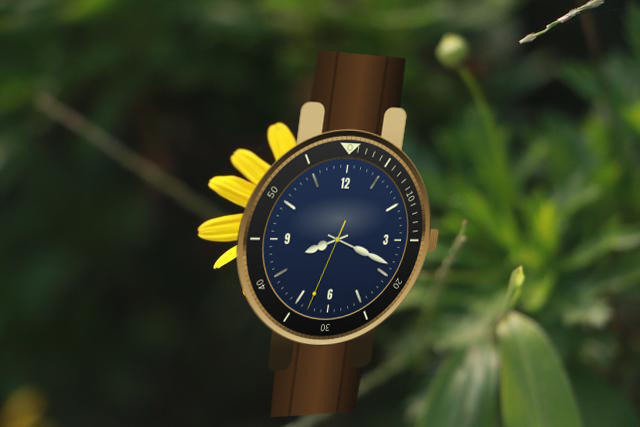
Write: 8:18:33
